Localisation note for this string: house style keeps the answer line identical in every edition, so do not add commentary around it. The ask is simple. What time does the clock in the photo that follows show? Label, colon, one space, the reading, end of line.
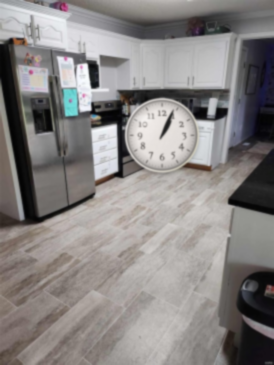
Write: 1:04
